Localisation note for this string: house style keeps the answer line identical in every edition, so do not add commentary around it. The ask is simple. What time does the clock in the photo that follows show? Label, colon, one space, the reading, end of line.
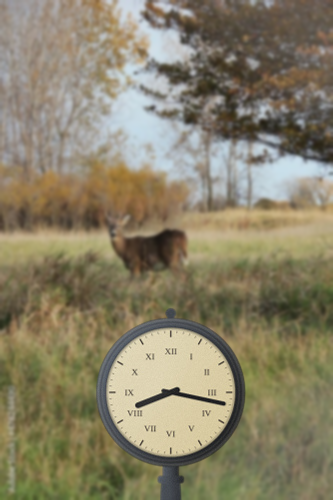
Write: 8:17
